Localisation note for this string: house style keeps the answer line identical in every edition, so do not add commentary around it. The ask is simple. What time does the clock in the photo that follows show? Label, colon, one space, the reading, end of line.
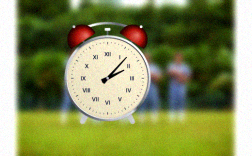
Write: 2:07
